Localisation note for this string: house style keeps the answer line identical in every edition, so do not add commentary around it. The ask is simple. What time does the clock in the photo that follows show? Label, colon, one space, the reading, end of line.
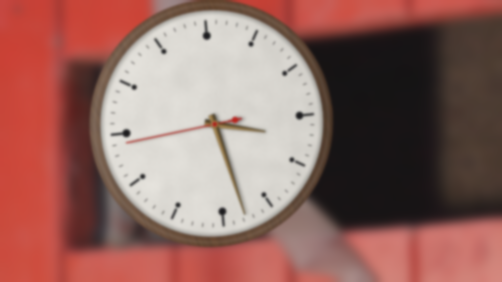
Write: 3:27:44
